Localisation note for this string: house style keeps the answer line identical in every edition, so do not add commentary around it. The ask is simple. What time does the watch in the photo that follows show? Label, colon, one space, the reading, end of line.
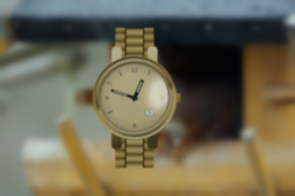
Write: 12:48
